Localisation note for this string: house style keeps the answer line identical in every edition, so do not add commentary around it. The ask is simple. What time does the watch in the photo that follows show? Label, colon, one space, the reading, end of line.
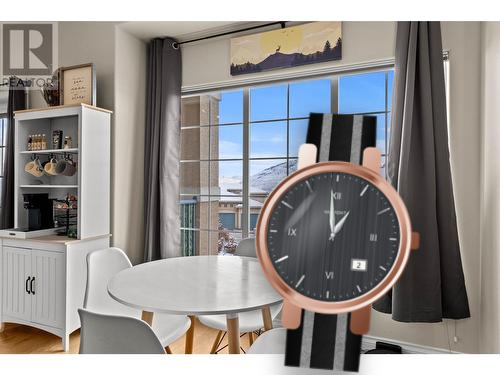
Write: 12:59
